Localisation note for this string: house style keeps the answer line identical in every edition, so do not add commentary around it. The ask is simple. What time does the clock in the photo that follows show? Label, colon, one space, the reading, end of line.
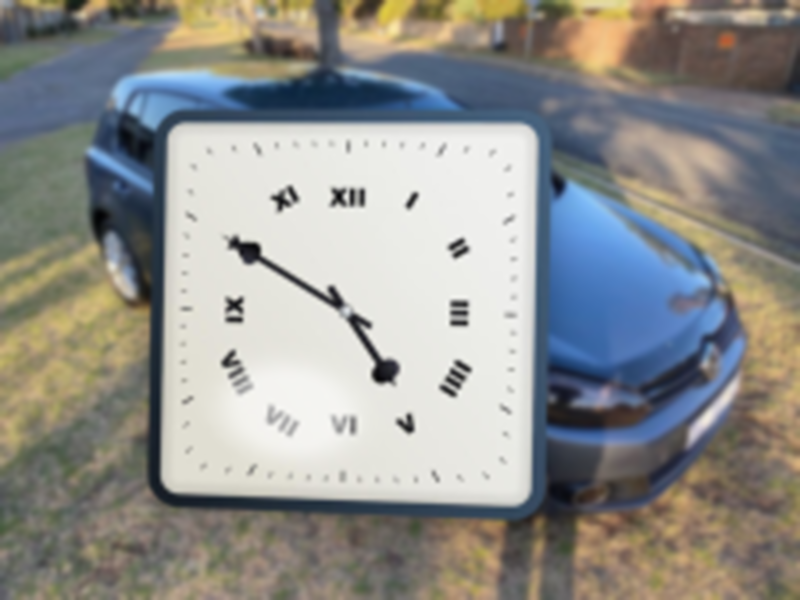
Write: 4:50
